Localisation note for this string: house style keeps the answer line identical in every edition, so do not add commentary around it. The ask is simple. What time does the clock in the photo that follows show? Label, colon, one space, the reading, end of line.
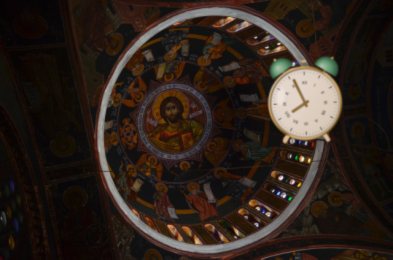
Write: 7:56
